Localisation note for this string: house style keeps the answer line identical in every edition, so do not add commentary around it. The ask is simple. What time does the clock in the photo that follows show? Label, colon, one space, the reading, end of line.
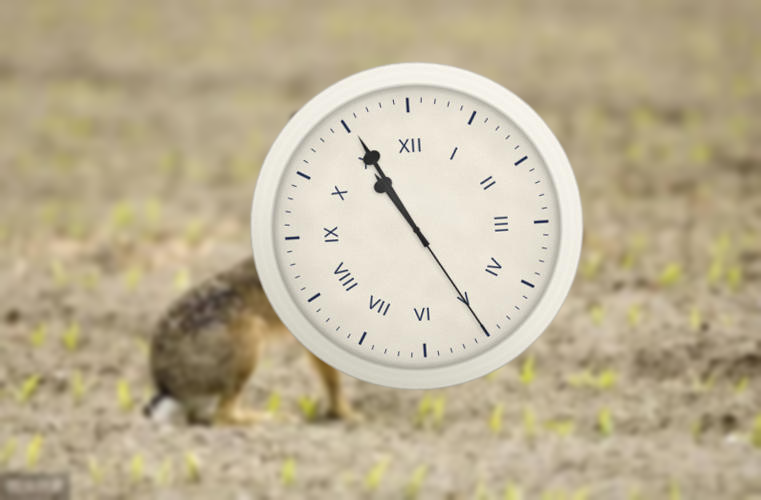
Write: 10:55:25
